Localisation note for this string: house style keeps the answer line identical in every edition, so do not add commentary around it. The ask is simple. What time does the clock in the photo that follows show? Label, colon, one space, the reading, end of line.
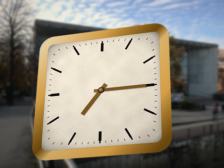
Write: 7:15
